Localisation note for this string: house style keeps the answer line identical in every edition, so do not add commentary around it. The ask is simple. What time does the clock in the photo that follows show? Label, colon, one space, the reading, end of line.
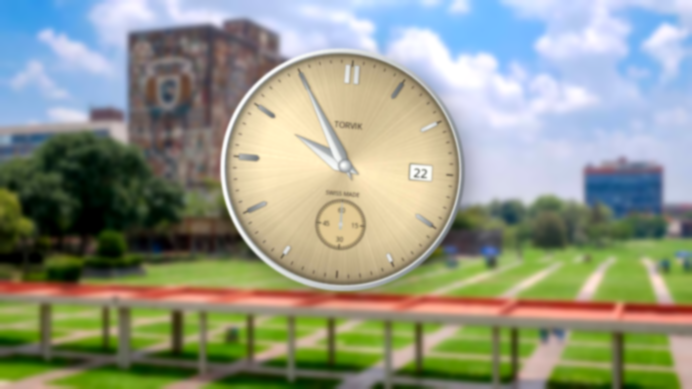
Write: 9:55
